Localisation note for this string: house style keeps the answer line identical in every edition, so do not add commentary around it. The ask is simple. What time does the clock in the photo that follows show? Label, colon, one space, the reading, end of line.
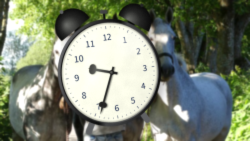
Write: 9:34
